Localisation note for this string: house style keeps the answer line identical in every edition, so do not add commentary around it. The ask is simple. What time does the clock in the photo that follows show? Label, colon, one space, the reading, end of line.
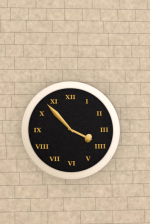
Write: 3:53
